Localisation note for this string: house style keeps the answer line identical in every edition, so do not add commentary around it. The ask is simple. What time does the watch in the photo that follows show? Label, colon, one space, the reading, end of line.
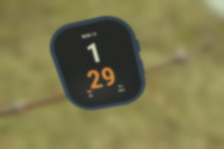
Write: 1:29
